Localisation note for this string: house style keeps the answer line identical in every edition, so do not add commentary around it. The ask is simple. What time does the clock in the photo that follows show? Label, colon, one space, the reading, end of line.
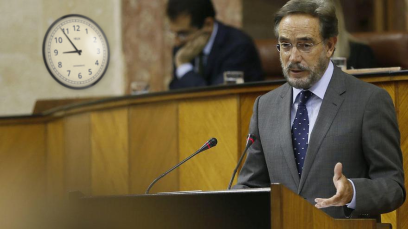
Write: 8:54
